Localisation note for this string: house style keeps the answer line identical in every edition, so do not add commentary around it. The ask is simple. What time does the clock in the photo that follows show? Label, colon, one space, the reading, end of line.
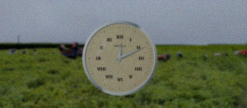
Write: 12:11
